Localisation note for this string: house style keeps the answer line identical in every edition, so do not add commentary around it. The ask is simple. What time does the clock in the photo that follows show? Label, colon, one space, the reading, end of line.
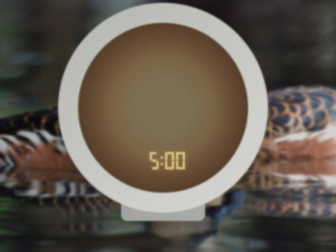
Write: 5:00
